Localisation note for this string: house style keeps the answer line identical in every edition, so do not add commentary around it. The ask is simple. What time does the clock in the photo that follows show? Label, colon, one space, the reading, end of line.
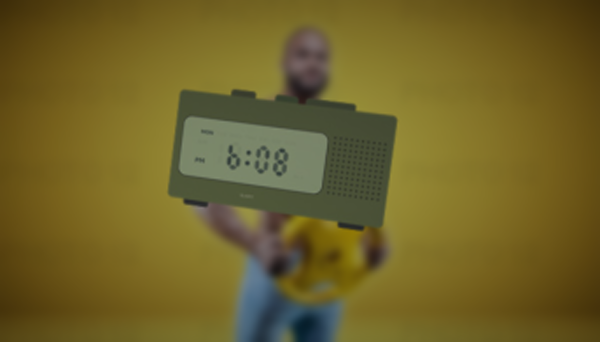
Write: 6:08
